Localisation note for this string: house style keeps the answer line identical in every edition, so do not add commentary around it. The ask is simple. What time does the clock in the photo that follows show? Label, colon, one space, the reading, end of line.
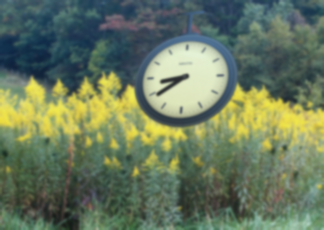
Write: 8:39
